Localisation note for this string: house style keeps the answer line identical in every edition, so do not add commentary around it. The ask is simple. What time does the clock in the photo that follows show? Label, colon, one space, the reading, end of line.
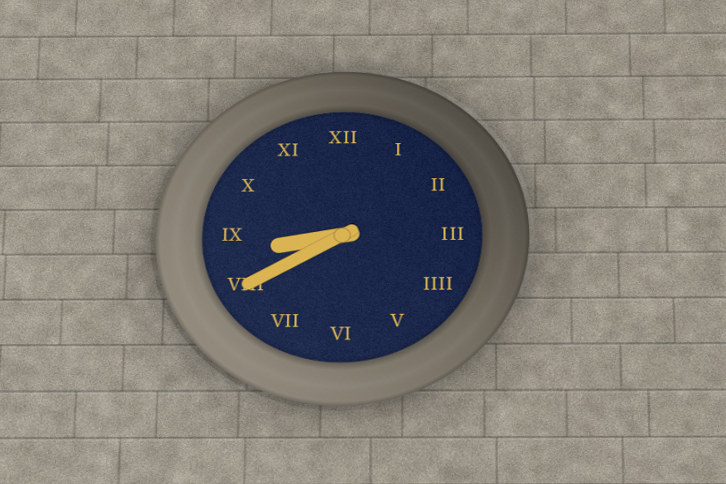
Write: 8:40
